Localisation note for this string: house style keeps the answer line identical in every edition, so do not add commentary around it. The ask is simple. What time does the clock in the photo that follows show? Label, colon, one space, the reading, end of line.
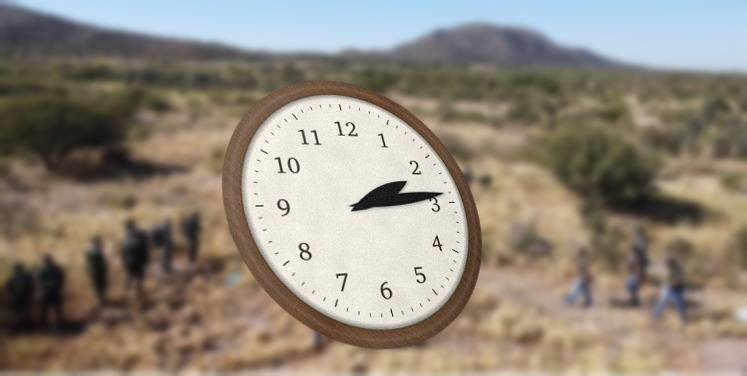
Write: 2:14
